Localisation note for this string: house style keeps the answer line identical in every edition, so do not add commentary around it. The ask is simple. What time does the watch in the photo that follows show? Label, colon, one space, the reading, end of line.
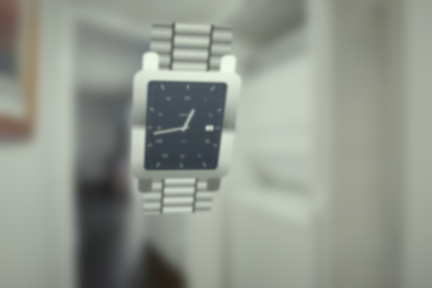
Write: 12:43
